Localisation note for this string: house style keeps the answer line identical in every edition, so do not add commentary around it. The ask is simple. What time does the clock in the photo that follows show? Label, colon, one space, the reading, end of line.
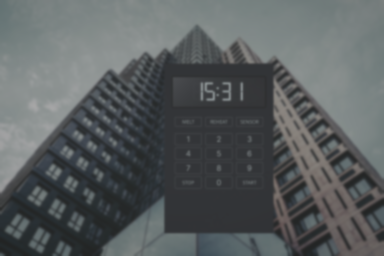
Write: 15:31
